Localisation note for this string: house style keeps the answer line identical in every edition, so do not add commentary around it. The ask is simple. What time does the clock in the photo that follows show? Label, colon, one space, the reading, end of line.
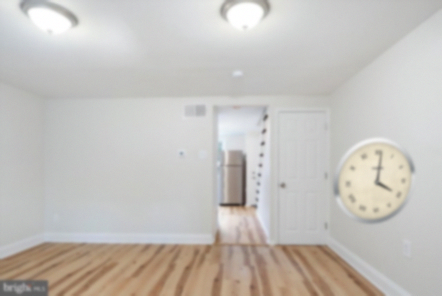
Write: 4:01
